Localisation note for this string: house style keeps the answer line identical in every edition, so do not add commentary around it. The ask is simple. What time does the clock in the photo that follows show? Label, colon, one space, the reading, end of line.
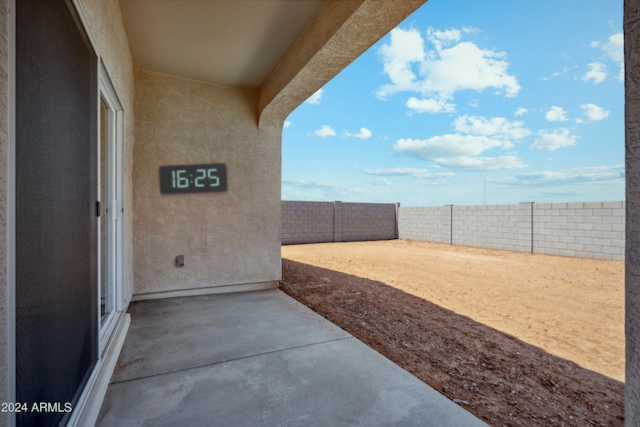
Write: 16:25
